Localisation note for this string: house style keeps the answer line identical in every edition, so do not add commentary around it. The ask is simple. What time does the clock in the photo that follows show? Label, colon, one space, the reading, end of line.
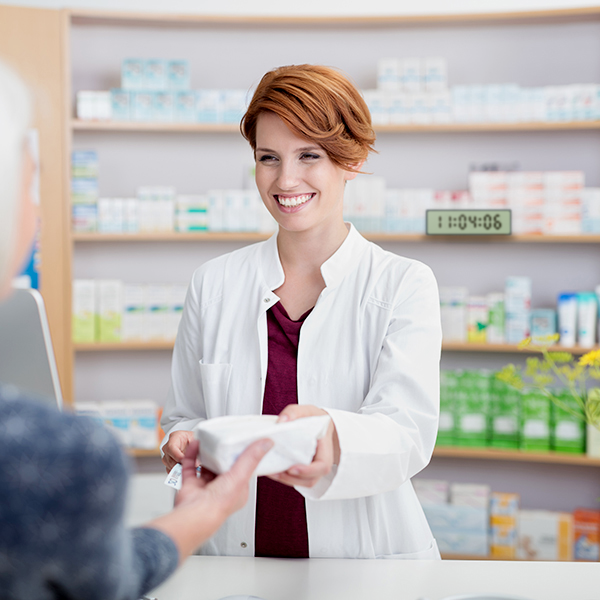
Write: 11:04:06
